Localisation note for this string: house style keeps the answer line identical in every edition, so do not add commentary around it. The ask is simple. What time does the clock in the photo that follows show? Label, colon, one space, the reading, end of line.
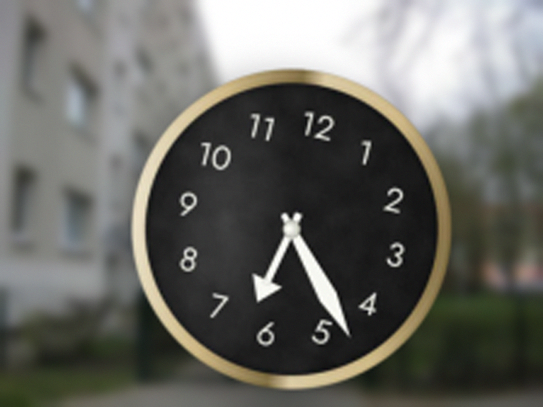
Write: 6:23
